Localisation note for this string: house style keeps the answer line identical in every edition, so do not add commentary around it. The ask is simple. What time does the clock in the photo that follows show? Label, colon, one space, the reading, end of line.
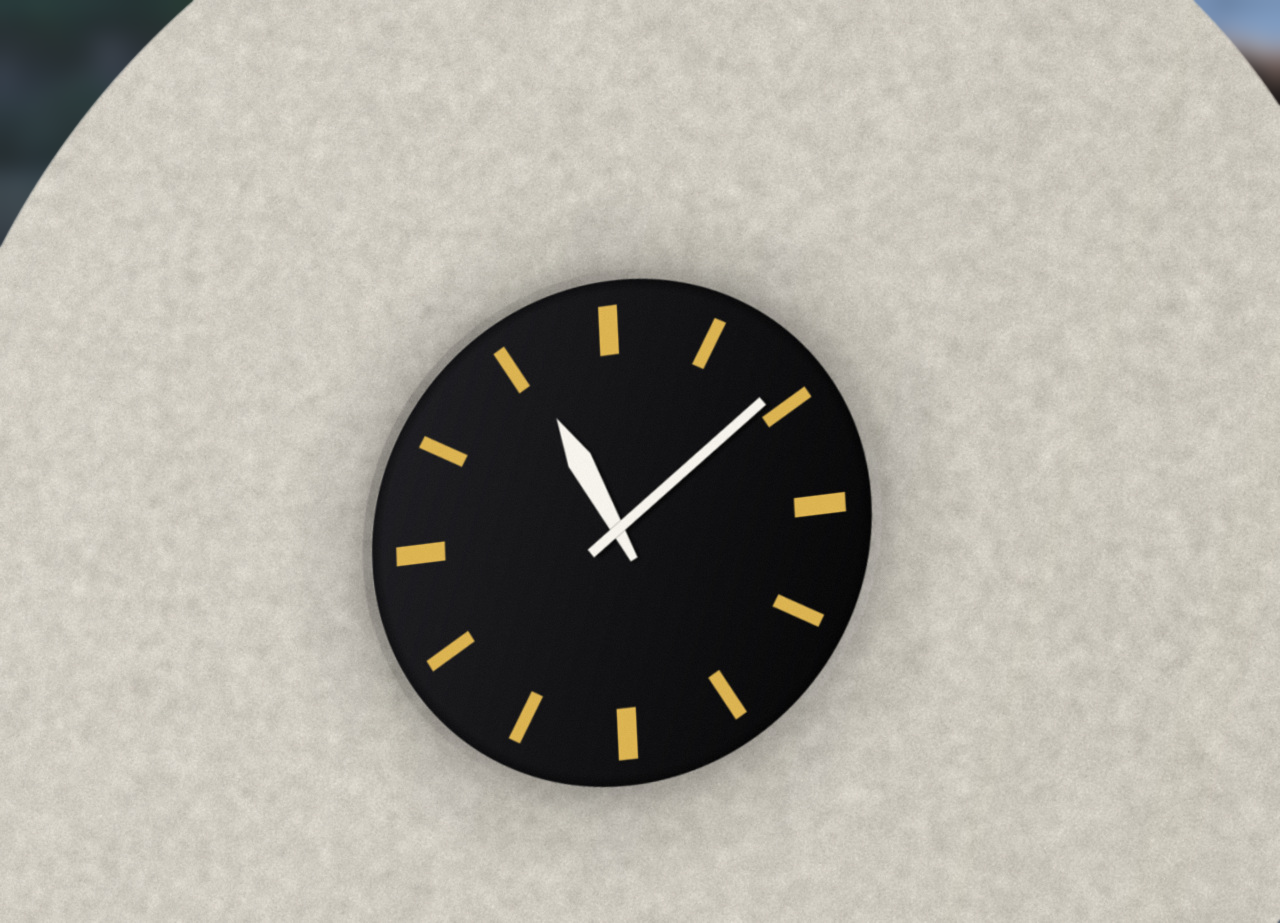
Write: 11:09
